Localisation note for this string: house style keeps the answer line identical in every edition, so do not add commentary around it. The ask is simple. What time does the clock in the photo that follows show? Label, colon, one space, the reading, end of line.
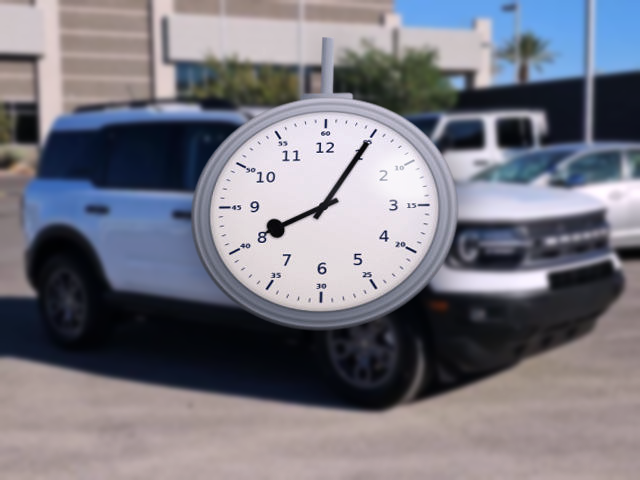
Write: 8:05
